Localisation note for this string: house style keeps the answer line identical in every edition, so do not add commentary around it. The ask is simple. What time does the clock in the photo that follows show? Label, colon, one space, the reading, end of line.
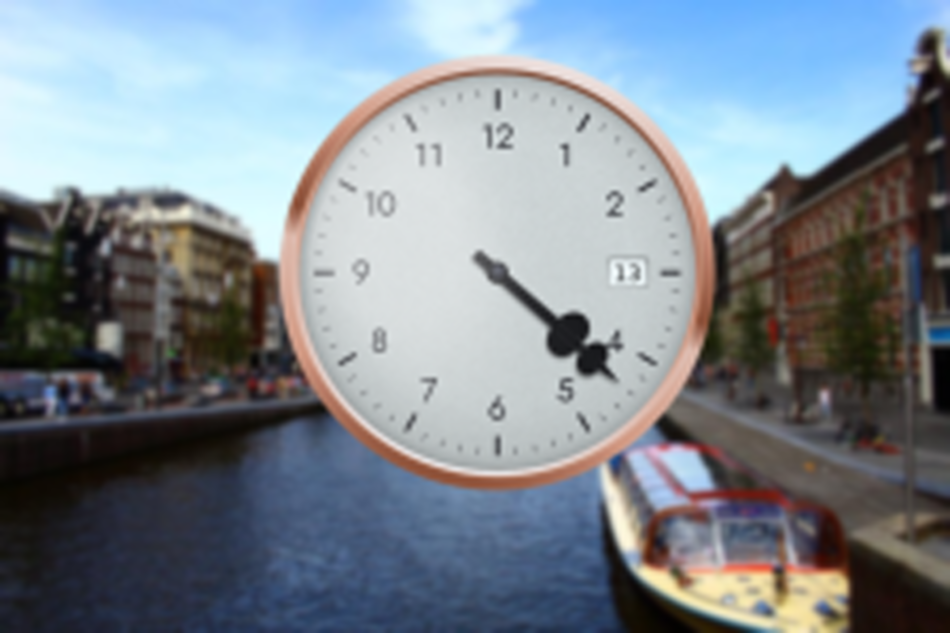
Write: 4:22
